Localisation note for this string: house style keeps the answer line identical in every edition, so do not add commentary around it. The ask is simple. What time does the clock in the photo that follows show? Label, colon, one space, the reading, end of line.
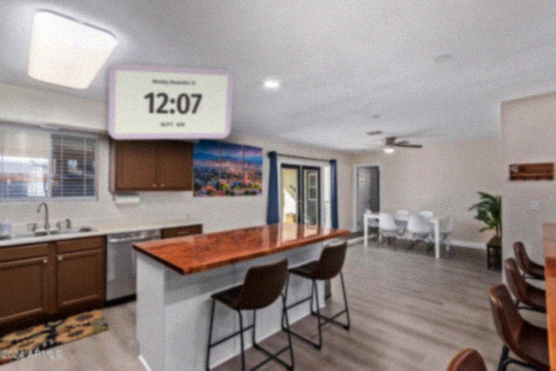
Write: 12:07
